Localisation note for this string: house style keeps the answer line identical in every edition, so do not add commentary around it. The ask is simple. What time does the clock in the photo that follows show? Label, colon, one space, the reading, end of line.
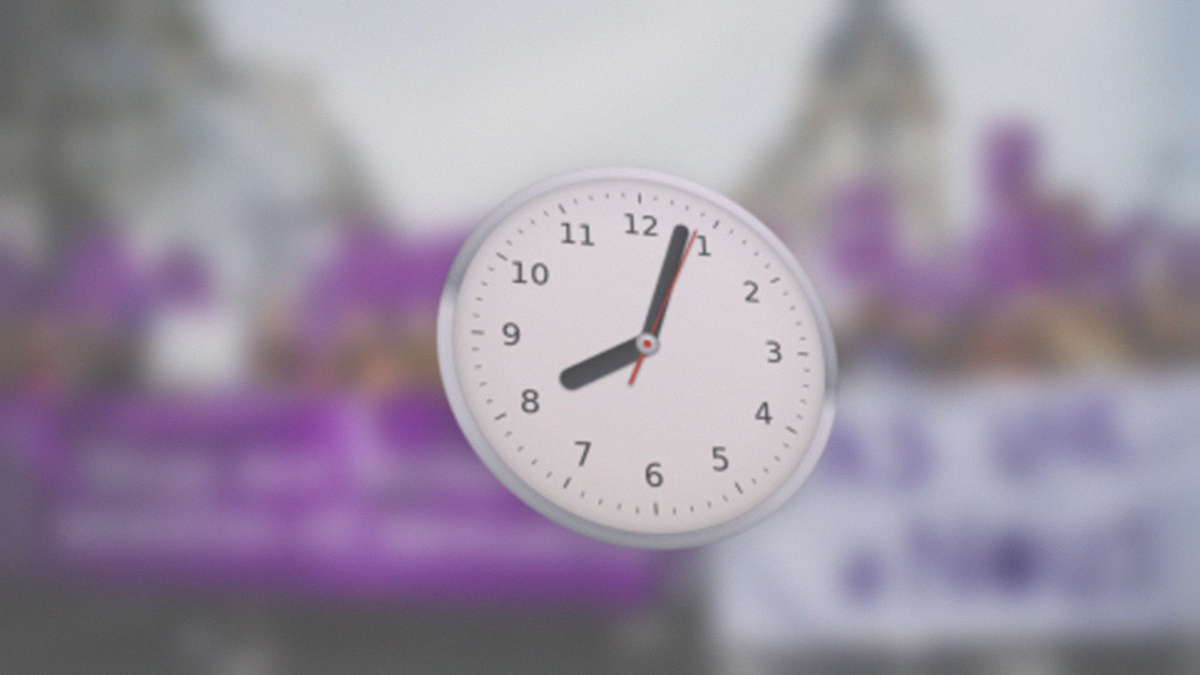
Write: 8:03:04
